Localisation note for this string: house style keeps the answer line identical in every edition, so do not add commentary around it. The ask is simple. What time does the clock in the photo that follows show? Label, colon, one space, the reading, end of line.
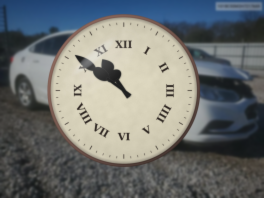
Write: 10:51
